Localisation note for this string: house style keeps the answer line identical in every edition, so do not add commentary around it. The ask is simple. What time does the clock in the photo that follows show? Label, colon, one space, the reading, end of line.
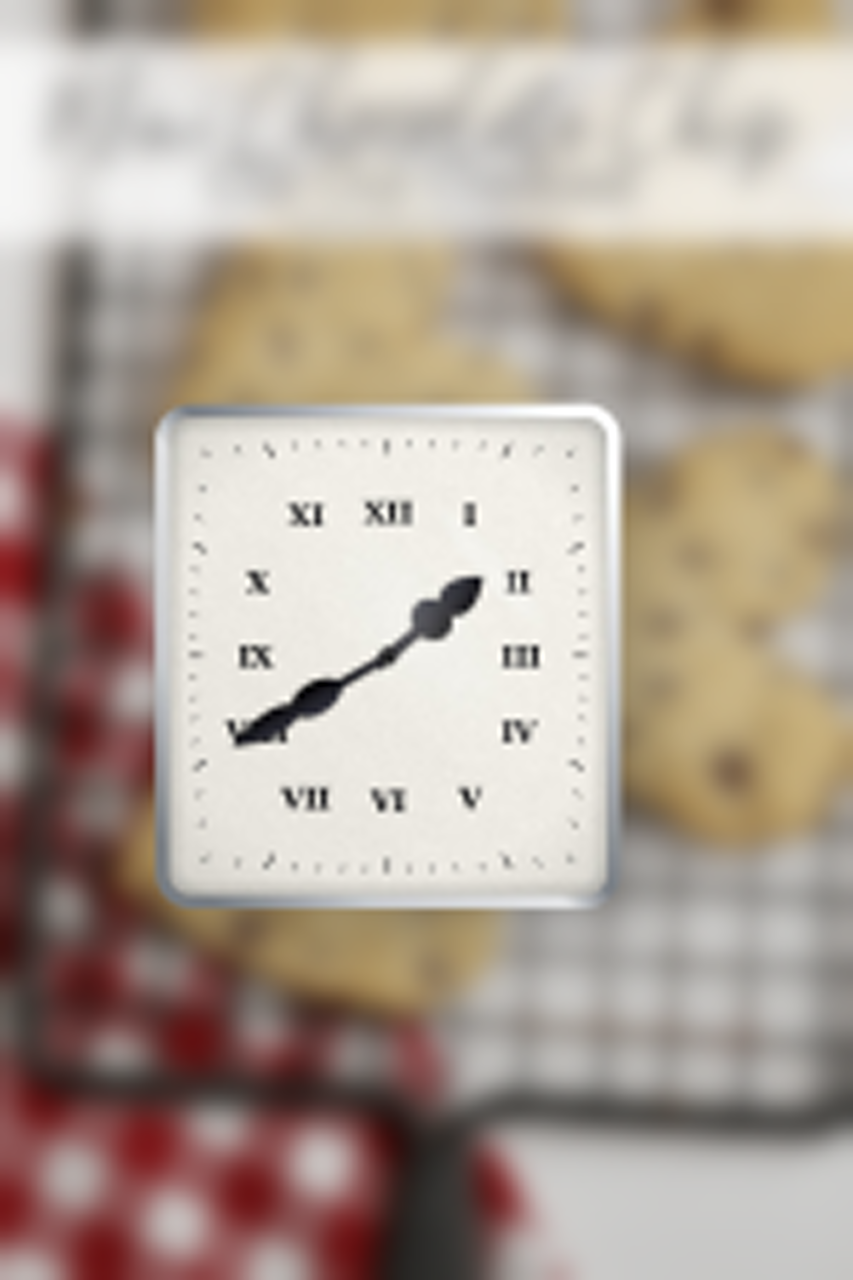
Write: 1:40
